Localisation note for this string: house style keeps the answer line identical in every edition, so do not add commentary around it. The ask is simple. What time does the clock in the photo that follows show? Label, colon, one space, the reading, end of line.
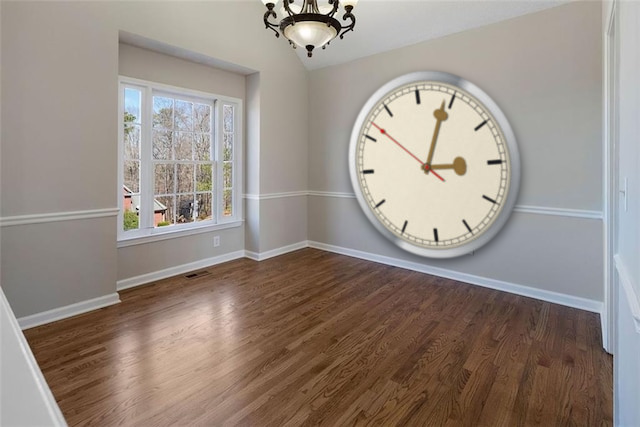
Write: 3:03:52
